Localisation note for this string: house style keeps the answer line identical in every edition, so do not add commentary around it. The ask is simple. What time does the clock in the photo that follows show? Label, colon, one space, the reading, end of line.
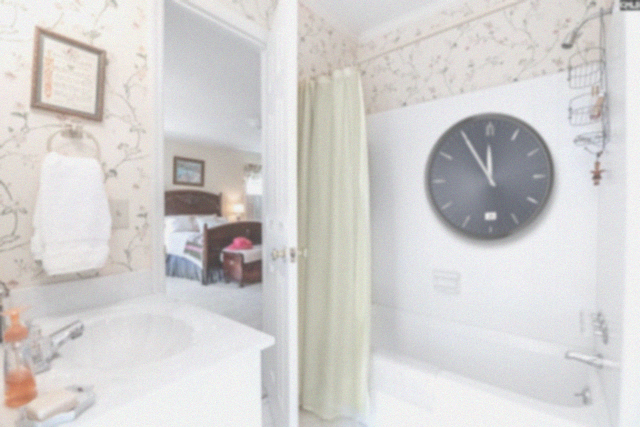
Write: 11:55
